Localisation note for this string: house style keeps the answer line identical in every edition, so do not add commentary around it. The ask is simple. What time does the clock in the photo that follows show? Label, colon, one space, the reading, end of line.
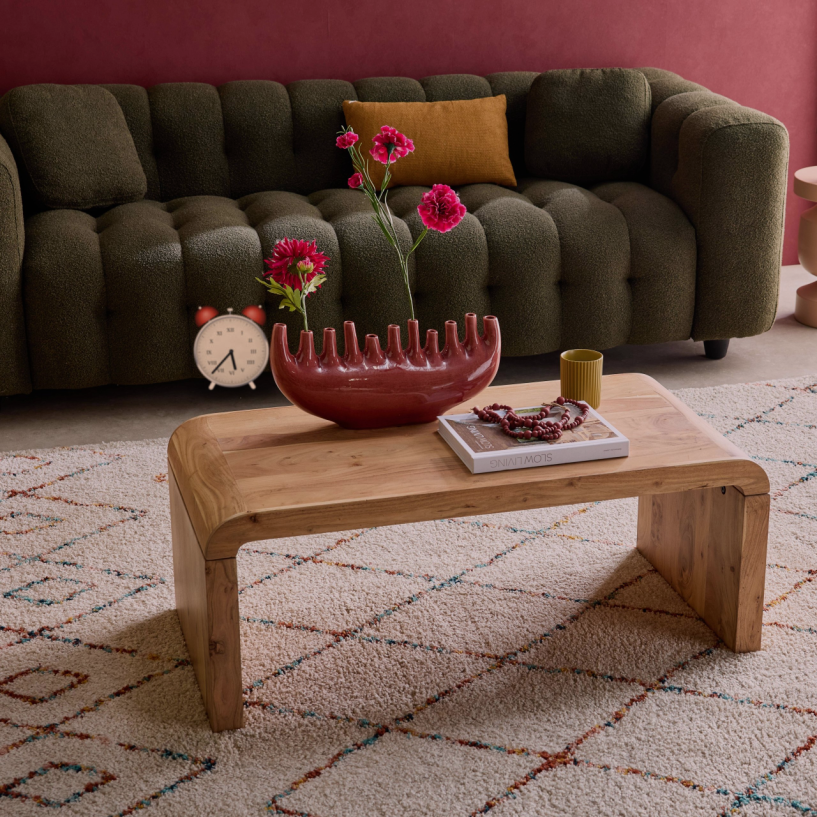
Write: 5:37
